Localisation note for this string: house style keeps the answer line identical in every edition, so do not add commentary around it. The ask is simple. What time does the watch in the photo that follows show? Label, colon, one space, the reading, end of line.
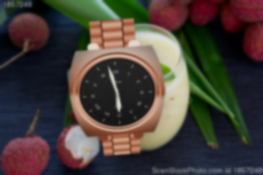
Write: 5:58
